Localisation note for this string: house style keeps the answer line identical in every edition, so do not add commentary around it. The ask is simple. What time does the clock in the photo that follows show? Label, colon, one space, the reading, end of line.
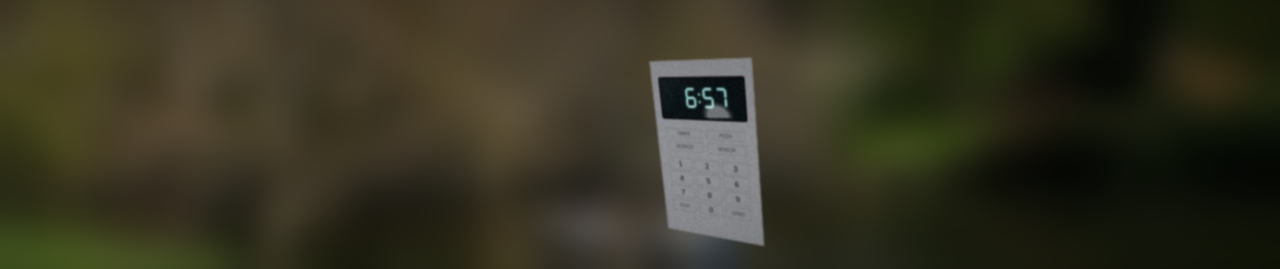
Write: 6:57
